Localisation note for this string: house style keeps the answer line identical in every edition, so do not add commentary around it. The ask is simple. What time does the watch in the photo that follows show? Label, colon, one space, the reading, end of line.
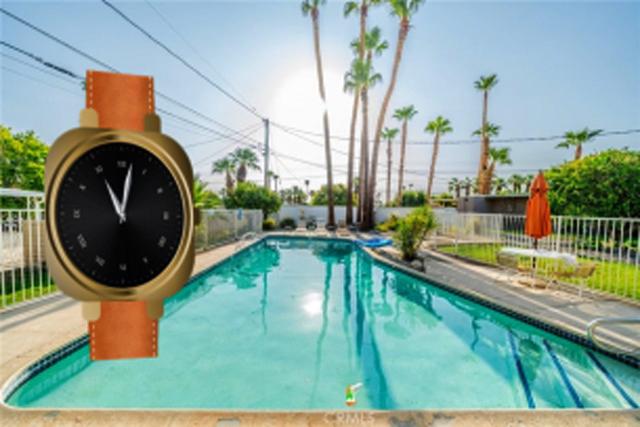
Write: 11:02
